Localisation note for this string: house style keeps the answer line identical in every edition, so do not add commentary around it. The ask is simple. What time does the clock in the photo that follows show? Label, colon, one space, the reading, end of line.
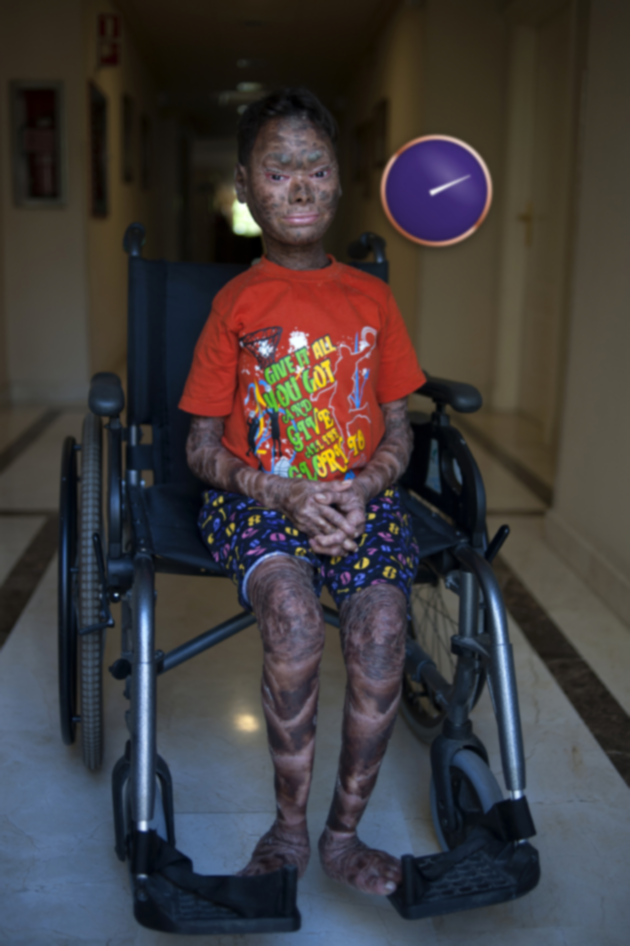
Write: 2:11
